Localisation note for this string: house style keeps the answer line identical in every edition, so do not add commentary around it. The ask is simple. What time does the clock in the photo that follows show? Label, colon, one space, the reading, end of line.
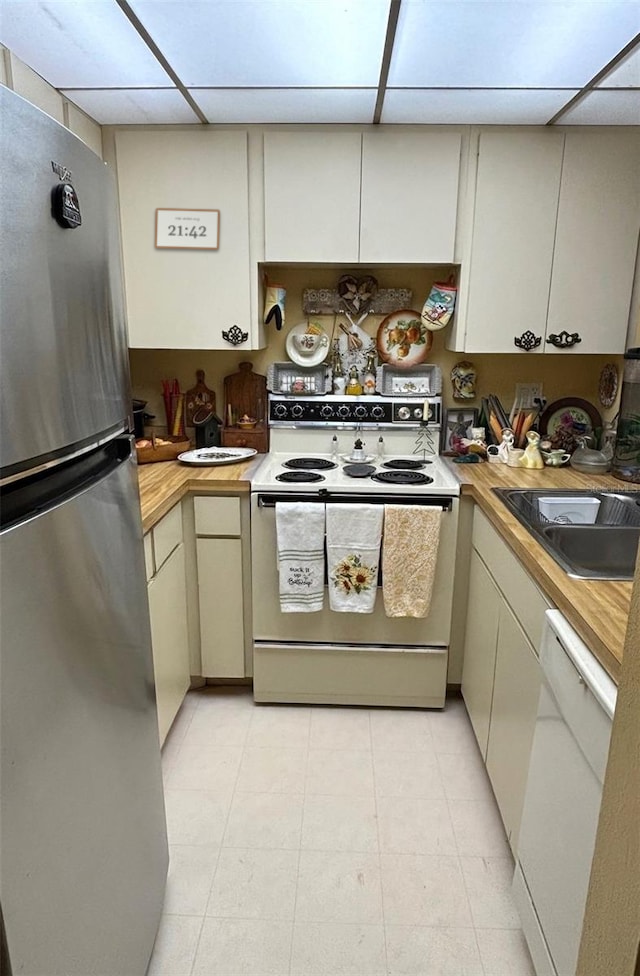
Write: 21:42
